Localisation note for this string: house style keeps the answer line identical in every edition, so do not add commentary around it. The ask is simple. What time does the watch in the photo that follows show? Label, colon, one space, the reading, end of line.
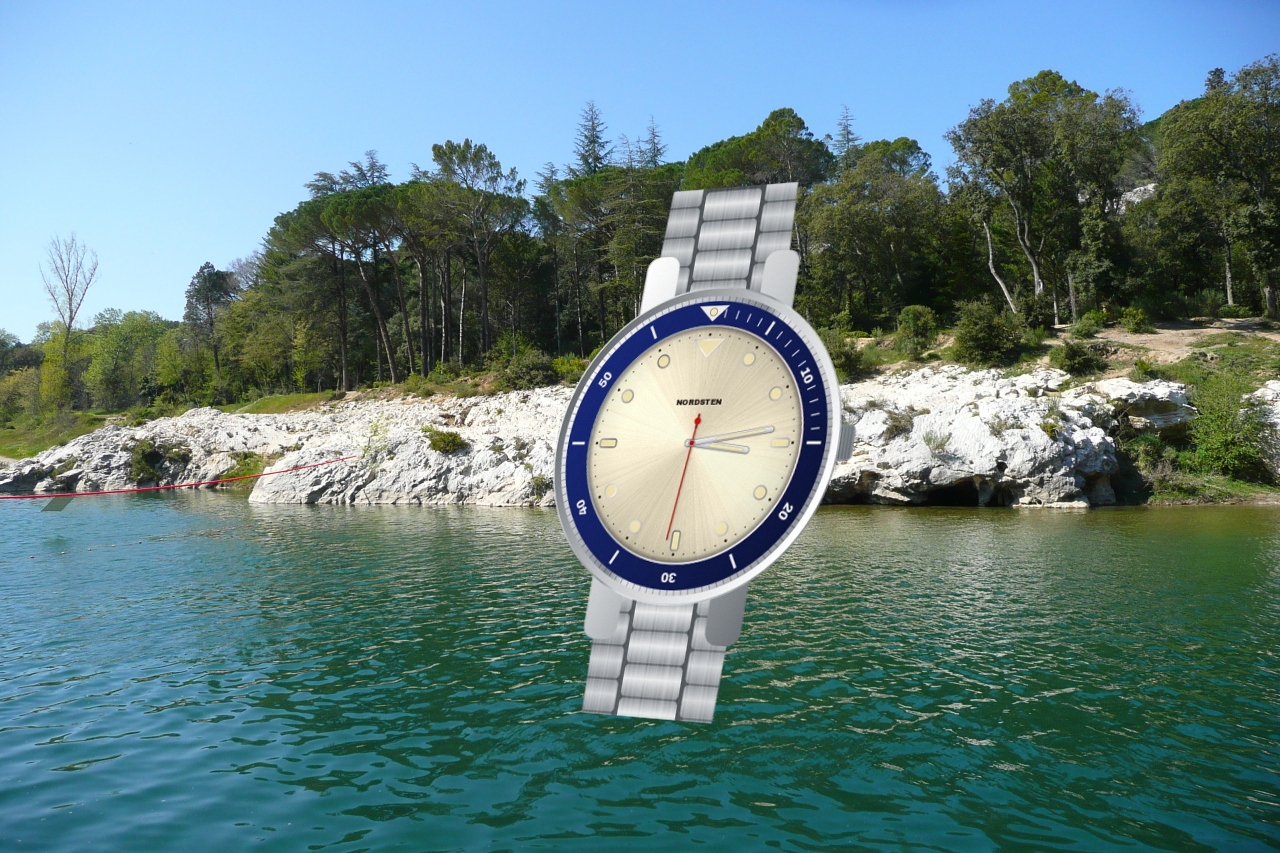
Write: 3:13:31
